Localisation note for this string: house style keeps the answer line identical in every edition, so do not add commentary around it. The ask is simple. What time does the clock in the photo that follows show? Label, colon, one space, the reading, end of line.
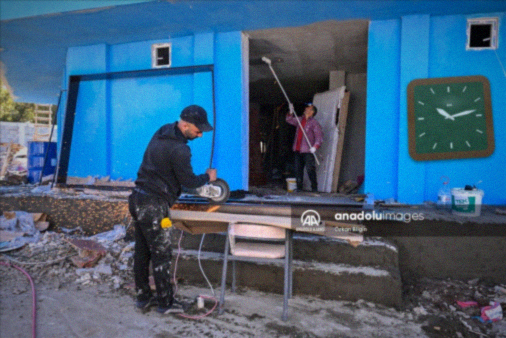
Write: 10:13
